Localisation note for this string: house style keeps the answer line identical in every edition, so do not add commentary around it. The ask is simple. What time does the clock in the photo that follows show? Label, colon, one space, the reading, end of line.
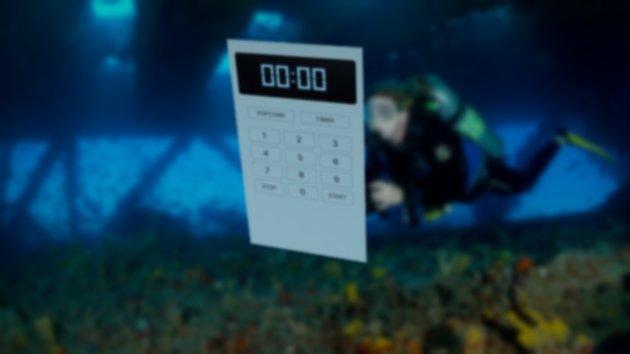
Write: 0:00
